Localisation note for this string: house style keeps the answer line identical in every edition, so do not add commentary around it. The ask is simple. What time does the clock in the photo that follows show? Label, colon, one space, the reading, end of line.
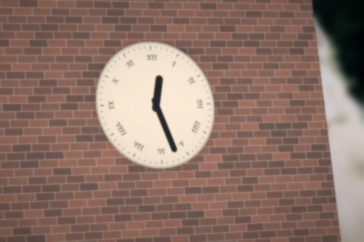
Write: 12:27
